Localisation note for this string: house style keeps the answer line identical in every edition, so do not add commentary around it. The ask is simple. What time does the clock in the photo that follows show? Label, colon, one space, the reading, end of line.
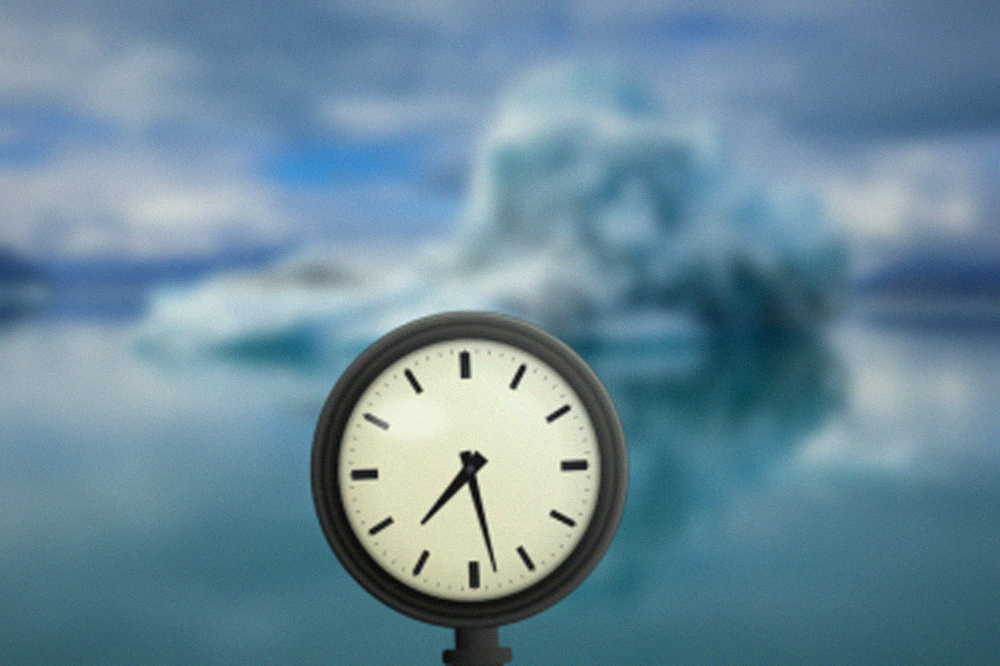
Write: 7:28
